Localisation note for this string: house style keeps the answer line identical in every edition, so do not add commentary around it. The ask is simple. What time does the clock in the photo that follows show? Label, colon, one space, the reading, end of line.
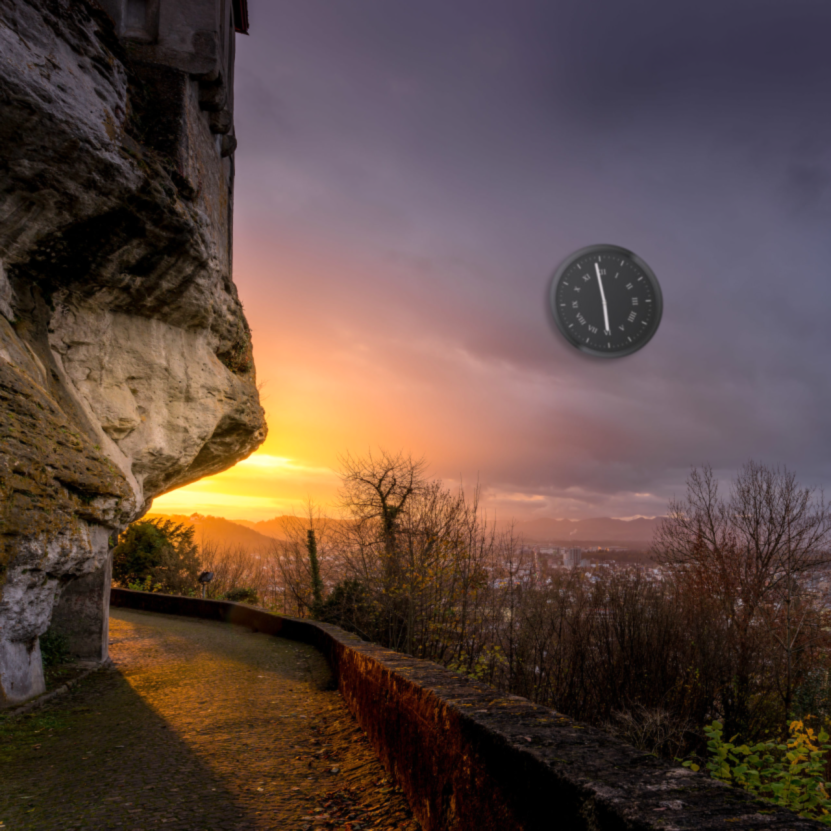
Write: 5:59
